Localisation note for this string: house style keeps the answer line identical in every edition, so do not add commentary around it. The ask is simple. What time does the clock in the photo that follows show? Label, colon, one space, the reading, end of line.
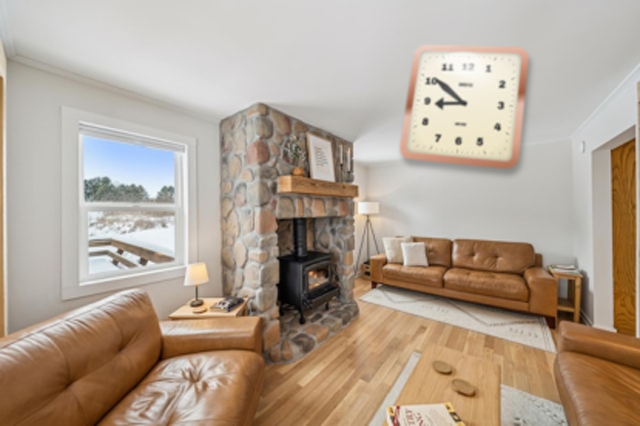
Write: 8:51
